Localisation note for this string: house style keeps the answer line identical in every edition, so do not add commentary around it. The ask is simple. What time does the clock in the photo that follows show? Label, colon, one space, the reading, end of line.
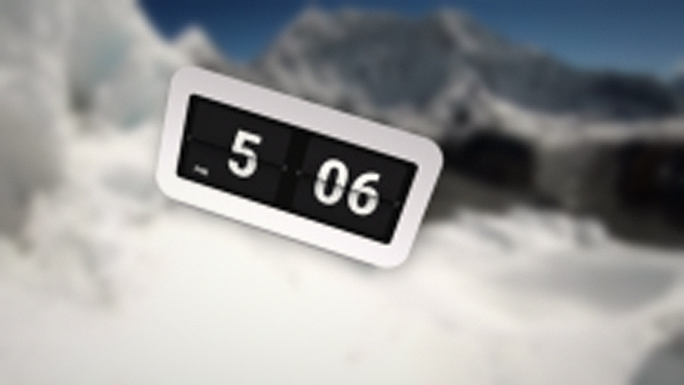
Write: 5:06
